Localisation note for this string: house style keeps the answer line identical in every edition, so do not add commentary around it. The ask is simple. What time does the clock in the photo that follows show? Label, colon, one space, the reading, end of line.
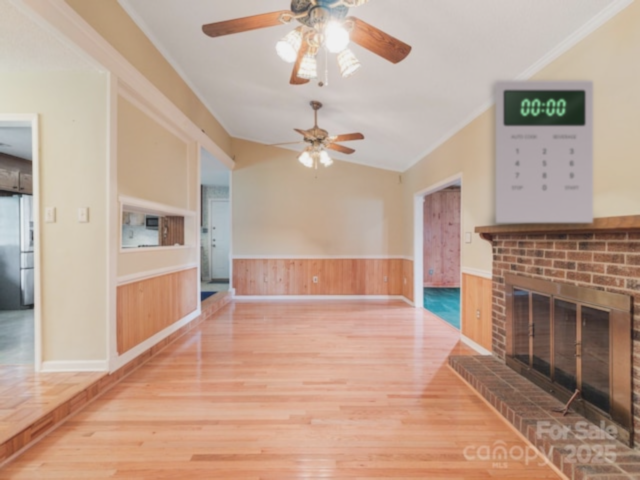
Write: 0:00
